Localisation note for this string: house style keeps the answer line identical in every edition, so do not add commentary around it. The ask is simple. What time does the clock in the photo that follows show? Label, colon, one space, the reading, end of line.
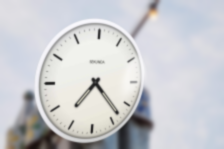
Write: 7:23
